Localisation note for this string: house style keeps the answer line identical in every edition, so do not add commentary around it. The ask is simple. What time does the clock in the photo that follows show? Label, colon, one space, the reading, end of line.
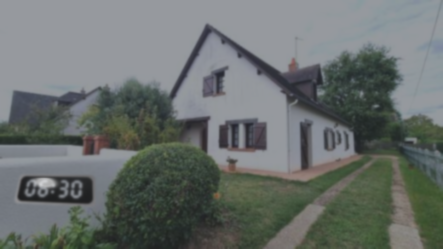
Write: 6:30
